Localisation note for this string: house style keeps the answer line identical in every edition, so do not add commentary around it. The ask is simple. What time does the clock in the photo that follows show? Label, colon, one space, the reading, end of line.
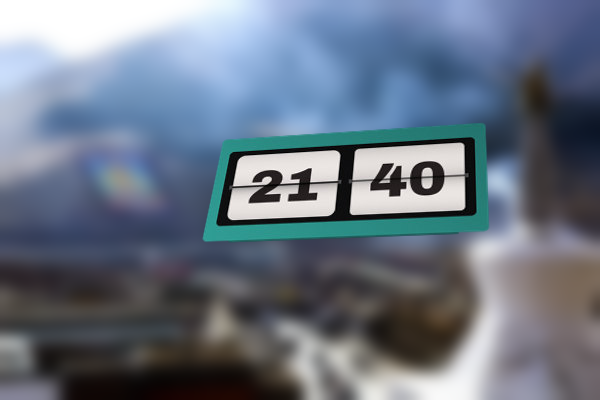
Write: 21:40
